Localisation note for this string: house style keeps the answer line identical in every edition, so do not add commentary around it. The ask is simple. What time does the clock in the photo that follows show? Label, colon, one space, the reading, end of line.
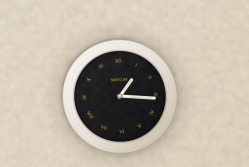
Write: 1:16
